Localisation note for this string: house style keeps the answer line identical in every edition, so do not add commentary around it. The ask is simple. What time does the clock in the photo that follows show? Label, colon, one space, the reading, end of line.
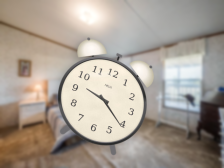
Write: 9:21
